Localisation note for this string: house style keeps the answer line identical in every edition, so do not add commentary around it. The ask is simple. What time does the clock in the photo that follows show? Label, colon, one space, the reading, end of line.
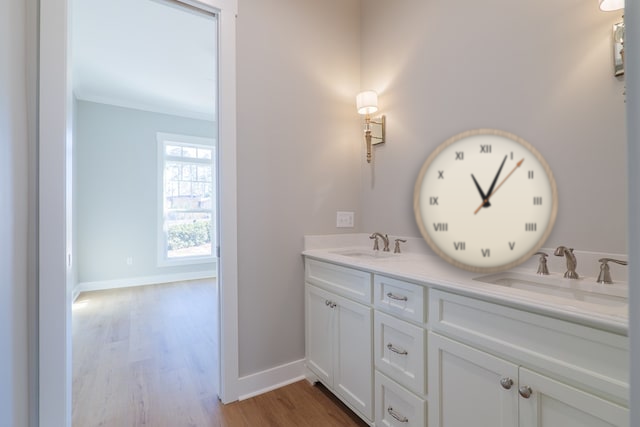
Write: 11:04:07
